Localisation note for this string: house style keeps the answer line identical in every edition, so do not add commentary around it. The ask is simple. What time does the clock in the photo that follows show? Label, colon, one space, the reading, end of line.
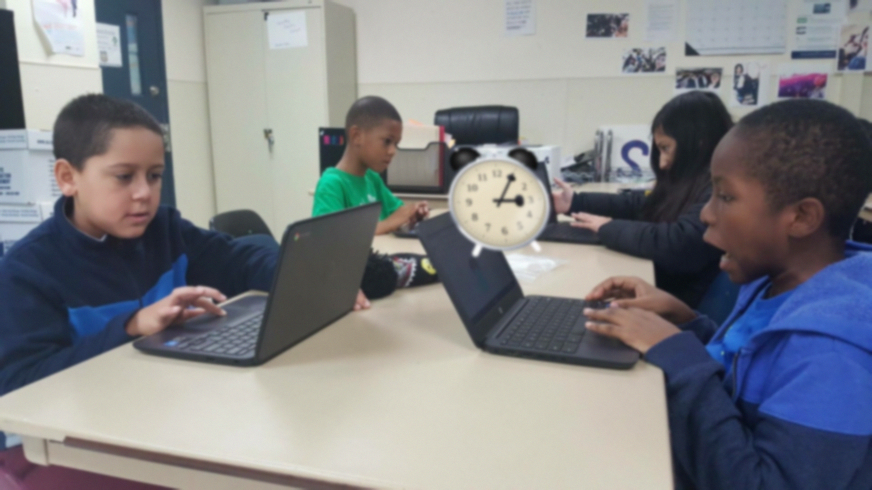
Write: 3:05
